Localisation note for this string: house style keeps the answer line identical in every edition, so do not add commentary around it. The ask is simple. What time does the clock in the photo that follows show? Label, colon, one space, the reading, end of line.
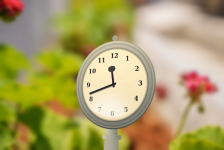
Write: 11:42
